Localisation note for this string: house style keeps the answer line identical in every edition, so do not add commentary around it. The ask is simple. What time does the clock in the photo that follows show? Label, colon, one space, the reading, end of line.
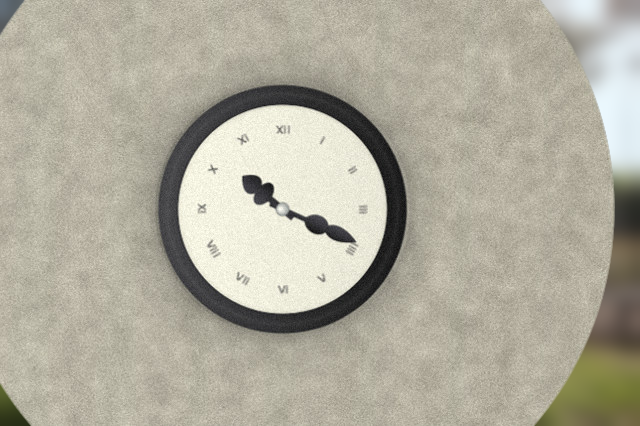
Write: 10:19
